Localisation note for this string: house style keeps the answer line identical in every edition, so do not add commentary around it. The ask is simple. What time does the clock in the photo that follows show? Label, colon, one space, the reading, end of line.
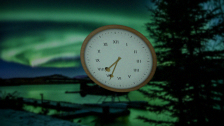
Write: 7:34
